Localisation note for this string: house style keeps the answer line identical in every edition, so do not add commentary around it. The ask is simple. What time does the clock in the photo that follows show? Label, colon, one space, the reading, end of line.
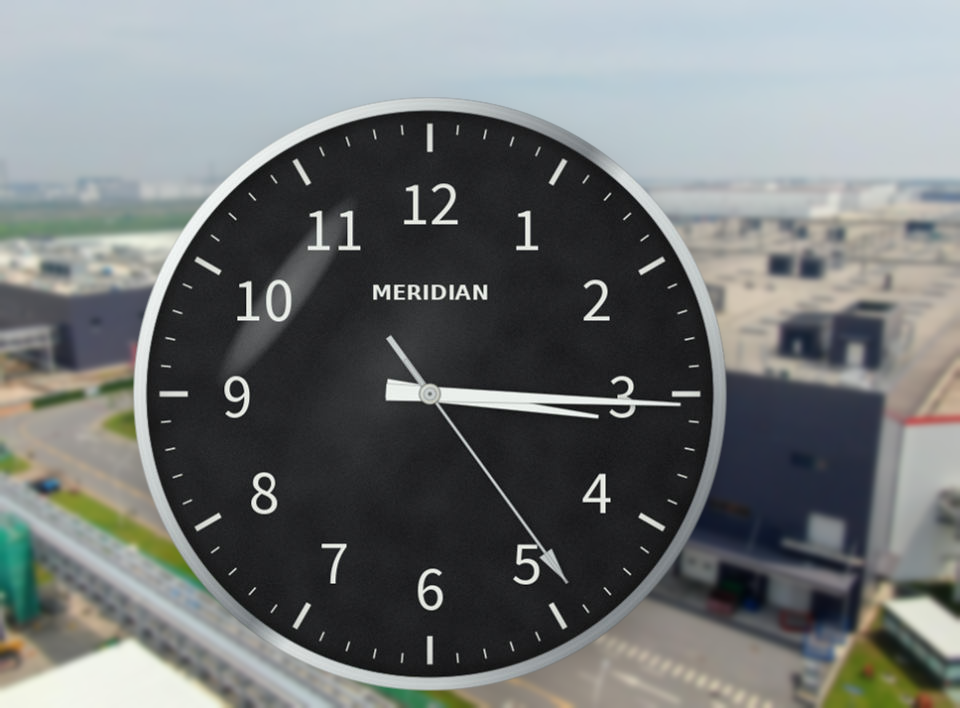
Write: 3:15:24
